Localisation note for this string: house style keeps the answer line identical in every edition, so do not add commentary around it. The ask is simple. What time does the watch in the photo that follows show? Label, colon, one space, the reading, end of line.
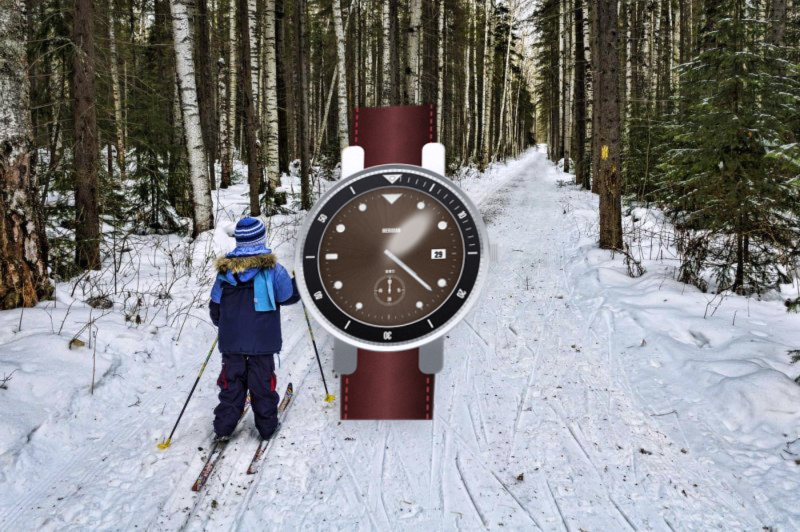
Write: 4:22
